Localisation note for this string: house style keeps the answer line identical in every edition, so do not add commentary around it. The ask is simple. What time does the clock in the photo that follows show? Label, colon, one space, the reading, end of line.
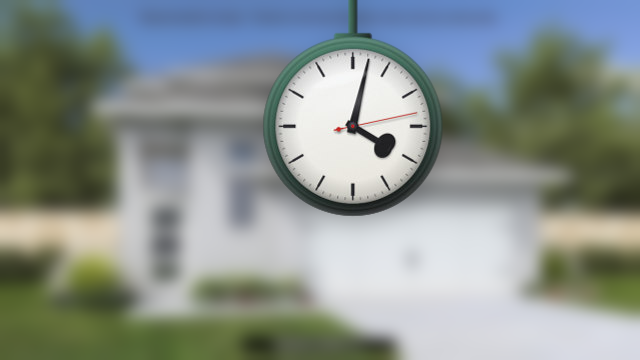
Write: 4:02:13
